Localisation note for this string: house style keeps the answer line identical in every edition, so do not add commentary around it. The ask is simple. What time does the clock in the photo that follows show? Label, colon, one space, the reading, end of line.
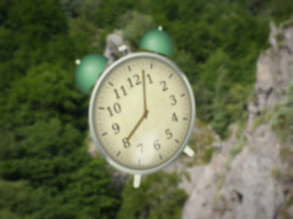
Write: 8:03
